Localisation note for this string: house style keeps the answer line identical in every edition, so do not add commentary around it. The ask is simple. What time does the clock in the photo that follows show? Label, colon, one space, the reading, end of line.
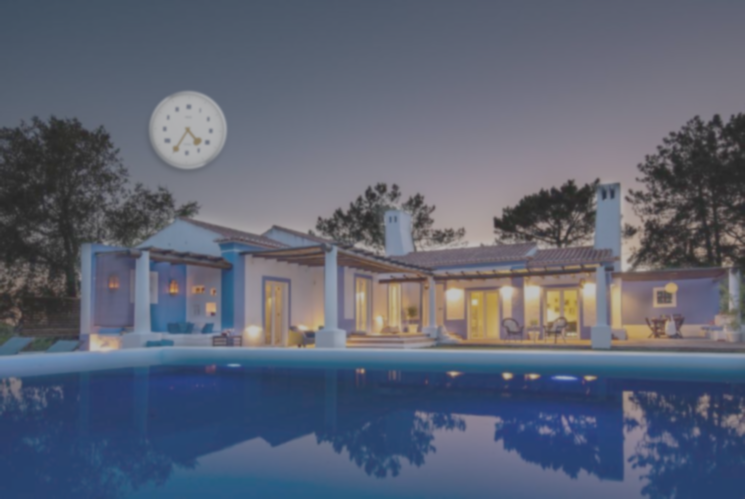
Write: 4:35
